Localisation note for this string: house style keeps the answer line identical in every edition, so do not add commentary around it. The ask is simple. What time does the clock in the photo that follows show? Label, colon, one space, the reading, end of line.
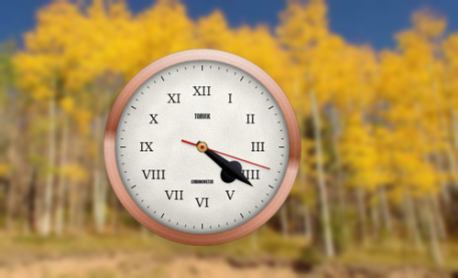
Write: 4:21:18
